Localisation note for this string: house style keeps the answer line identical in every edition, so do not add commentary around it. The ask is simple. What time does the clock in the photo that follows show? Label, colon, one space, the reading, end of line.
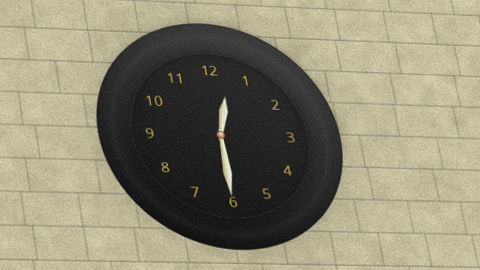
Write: 12:30
